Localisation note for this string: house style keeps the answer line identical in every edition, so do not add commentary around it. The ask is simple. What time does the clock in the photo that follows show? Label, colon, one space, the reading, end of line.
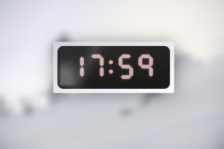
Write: 17:59
